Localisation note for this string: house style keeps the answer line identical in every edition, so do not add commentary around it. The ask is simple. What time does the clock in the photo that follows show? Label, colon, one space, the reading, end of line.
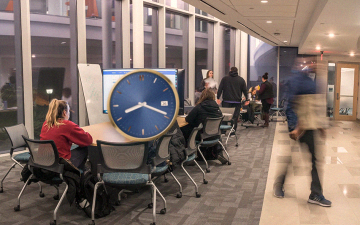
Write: 8:19
